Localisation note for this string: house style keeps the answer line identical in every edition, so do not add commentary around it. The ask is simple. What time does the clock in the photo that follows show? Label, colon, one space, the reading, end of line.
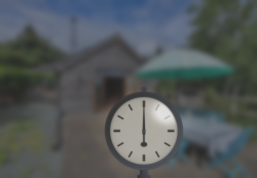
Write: 6:00
